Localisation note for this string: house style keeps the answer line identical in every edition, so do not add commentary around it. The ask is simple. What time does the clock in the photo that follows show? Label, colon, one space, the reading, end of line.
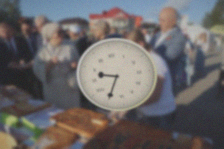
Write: 9:35
